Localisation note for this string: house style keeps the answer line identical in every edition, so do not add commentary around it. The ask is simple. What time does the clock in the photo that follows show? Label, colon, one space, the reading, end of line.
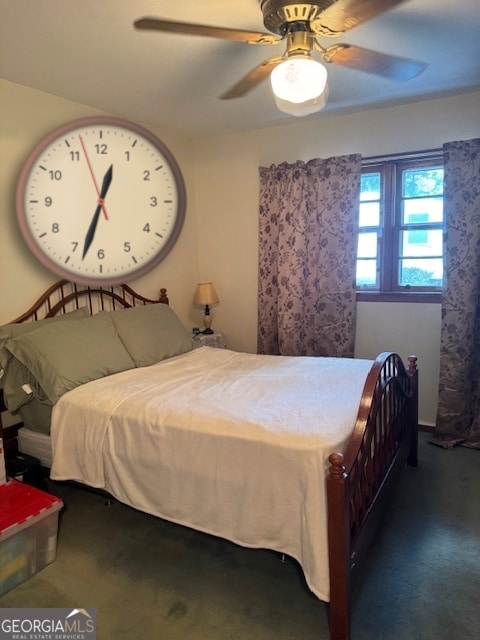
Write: 12:32:57
